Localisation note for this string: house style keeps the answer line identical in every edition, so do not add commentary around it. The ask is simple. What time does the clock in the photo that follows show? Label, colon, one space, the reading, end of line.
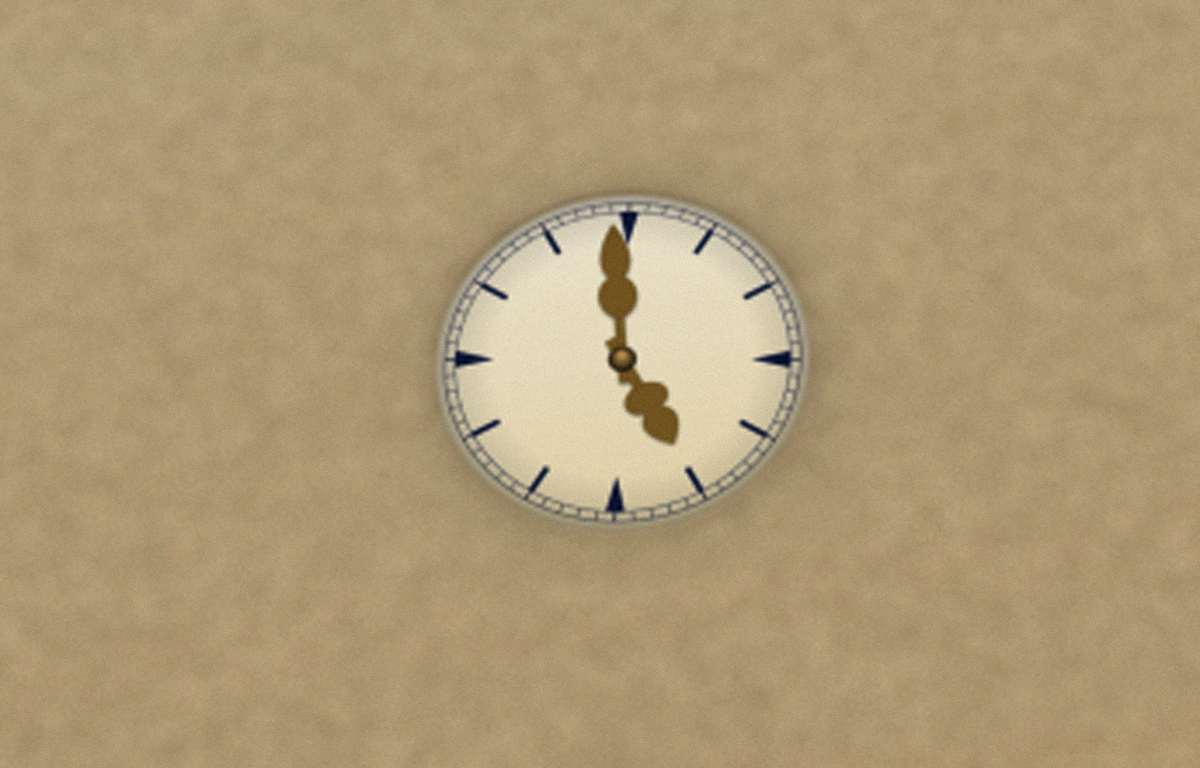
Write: 4:59
